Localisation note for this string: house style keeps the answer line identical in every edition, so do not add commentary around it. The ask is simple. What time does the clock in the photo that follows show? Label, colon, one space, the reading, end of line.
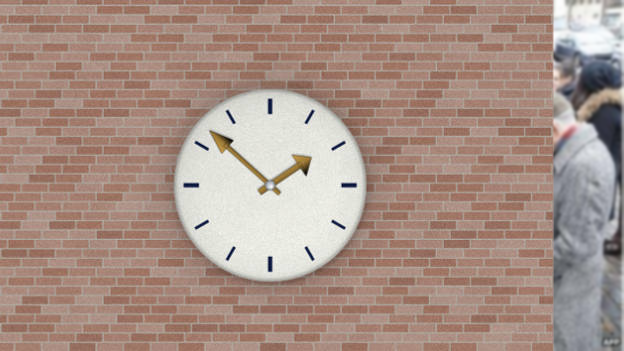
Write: 1:52
